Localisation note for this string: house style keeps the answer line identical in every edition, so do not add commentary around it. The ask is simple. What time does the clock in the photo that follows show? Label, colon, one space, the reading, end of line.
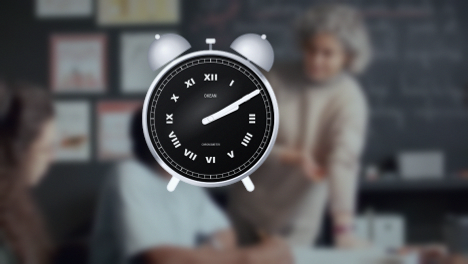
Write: 2:10
